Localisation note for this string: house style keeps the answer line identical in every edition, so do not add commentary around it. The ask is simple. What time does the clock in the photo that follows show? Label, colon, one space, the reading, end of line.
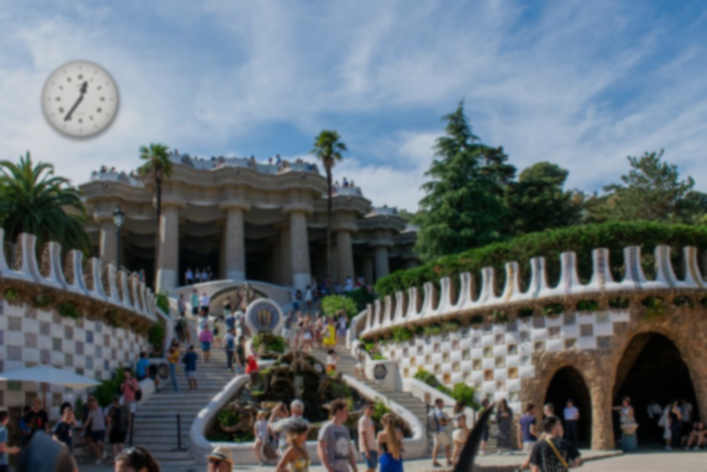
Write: 12:36
